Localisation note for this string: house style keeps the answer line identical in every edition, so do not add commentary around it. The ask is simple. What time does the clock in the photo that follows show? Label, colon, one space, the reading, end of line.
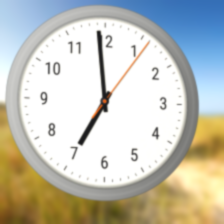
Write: 6:59:06
